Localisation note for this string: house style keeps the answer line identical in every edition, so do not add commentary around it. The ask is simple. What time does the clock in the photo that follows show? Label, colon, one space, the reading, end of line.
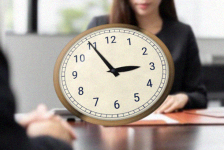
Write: 2:55
